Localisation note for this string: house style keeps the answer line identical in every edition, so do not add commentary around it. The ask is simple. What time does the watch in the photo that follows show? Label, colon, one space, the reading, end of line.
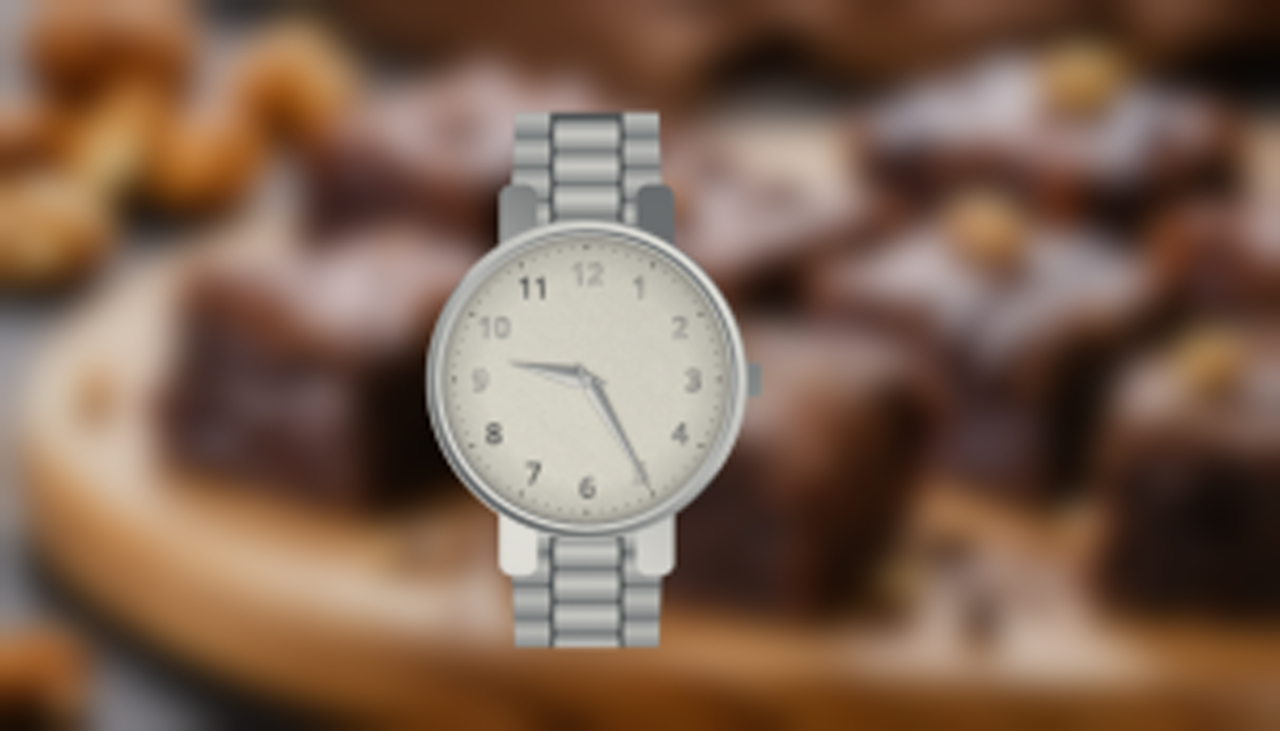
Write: 9:25
